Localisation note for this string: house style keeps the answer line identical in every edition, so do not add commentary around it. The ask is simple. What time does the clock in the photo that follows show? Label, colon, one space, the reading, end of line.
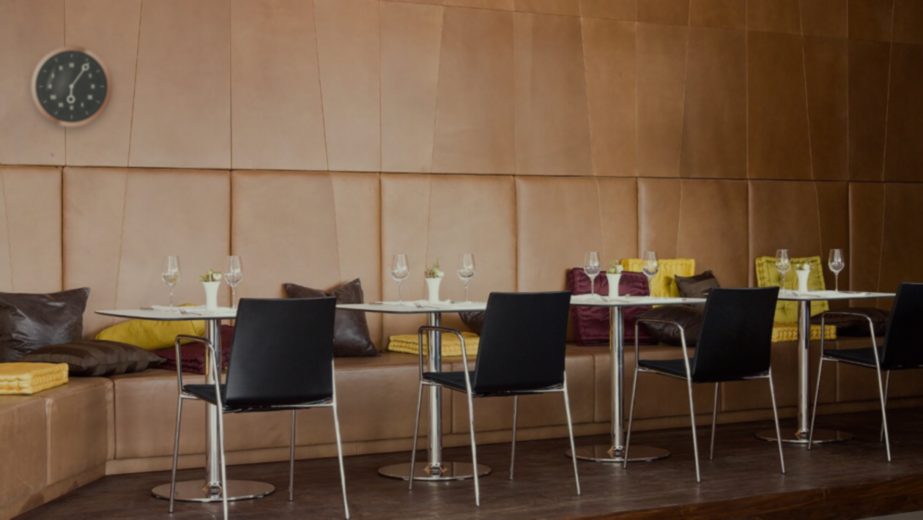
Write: 6:06
